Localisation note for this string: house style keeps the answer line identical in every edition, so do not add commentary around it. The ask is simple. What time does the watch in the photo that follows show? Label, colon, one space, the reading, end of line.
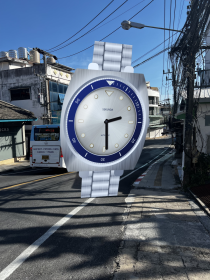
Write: 2:29
